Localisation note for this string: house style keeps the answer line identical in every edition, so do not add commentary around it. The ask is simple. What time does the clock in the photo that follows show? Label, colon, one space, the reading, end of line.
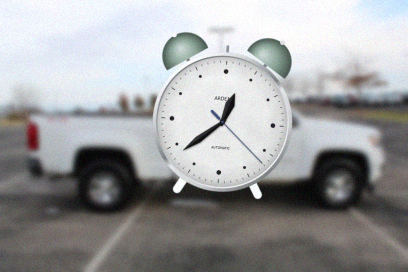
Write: 12:38:22
